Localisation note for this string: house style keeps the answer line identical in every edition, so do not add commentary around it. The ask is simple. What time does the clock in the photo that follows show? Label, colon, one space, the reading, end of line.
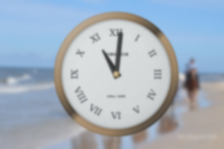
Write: 11:01
